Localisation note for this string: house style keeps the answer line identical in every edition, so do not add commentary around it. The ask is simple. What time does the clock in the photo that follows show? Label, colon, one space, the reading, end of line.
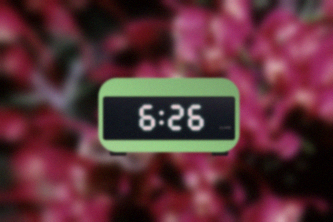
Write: 6:26
